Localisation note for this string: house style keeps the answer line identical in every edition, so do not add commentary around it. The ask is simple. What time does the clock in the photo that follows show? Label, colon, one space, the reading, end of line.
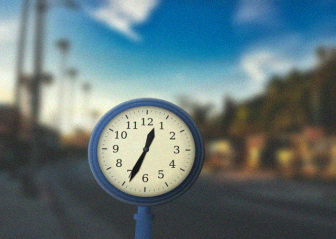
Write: 12:34
